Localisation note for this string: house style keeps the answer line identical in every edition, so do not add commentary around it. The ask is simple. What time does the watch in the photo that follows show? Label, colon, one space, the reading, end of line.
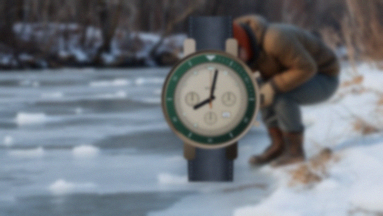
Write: 8:02
